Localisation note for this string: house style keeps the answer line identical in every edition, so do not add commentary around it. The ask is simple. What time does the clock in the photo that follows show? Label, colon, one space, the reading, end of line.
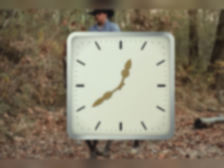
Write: 12:39
